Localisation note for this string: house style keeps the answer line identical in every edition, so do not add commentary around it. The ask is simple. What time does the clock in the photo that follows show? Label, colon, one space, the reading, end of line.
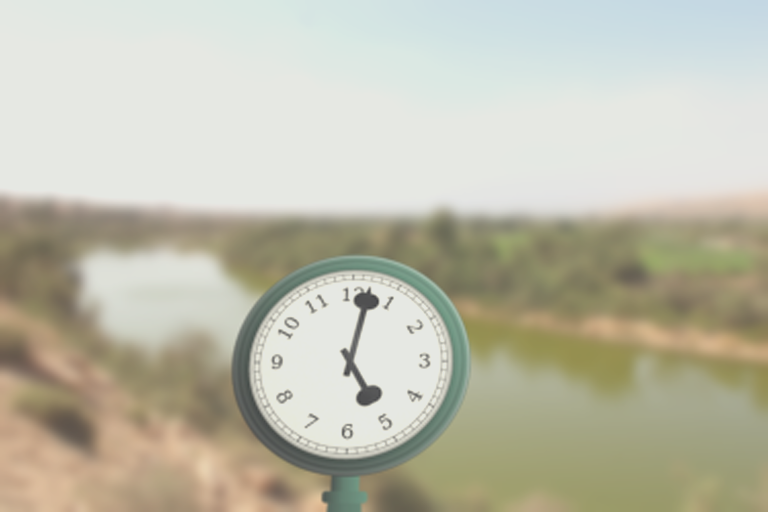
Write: 5:02
